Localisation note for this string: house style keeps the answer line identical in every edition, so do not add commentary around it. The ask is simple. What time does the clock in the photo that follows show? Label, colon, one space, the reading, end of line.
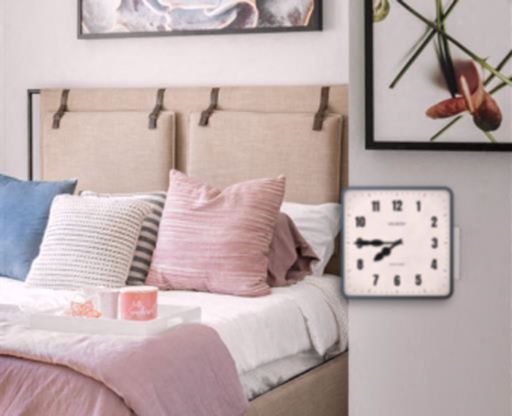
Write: 7:45
